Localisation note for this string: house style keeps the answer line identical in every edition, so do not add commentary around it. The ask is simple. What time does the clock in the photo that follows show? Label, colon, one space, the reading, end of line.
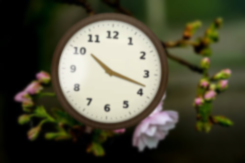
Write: 10:18
